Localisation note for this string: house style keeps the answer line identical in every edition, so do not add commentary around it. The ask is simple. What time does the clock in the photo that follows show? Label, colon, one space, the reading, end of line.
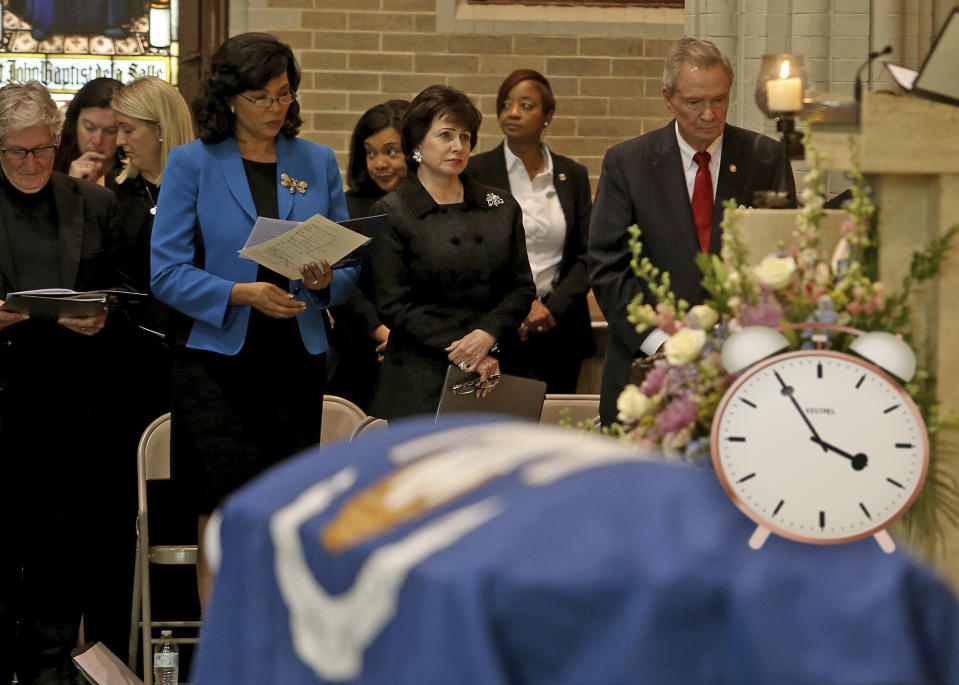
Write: 3:55
